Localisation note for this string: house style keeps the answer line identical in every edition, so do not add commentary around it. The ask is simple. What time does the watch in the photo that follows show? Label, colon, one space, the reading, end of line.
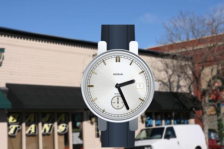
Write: 2:26
